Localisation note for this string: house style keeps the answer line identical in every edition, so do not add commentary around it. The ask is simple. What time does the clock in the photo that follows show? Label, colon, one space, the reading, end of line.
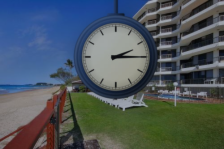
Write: 2:15
